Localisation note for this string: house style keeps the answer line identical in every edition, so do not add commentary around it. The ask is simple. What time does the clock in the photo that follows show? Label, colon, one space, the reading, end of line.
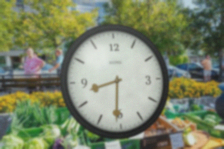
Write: 8:31
